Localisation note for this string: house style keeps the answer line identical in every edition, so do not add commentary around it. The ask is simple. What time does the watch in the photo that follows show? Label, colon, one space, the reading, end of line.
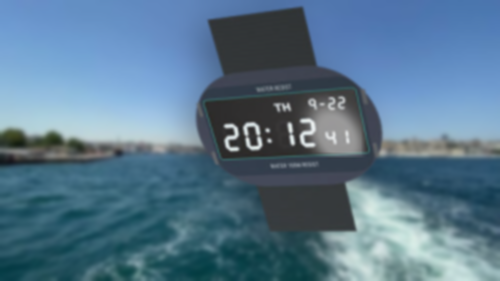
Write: 20:12:41
